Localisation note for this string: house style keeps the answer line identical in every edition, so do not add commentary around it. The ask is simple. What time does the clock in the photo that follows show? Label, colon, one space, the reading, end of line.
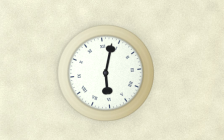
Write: 6:03
